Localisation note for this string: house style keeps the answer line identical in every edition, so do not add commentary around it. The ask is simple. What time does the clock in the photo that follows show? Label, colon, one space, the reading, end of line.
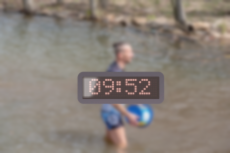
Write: 9:52
